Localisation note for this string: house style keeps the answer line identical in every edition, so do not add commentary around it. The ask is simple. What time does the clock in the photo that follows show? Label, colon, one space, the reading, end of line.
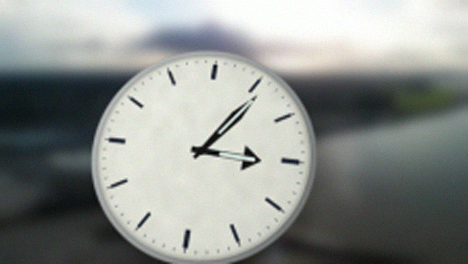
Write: 3:06
